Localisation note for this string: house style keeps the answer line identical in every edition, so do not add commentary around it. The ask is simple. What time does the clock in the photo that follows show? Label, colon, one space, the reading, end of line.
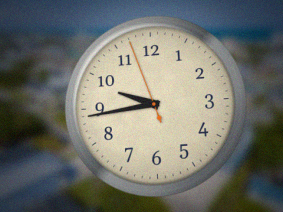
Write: 9:43:57
